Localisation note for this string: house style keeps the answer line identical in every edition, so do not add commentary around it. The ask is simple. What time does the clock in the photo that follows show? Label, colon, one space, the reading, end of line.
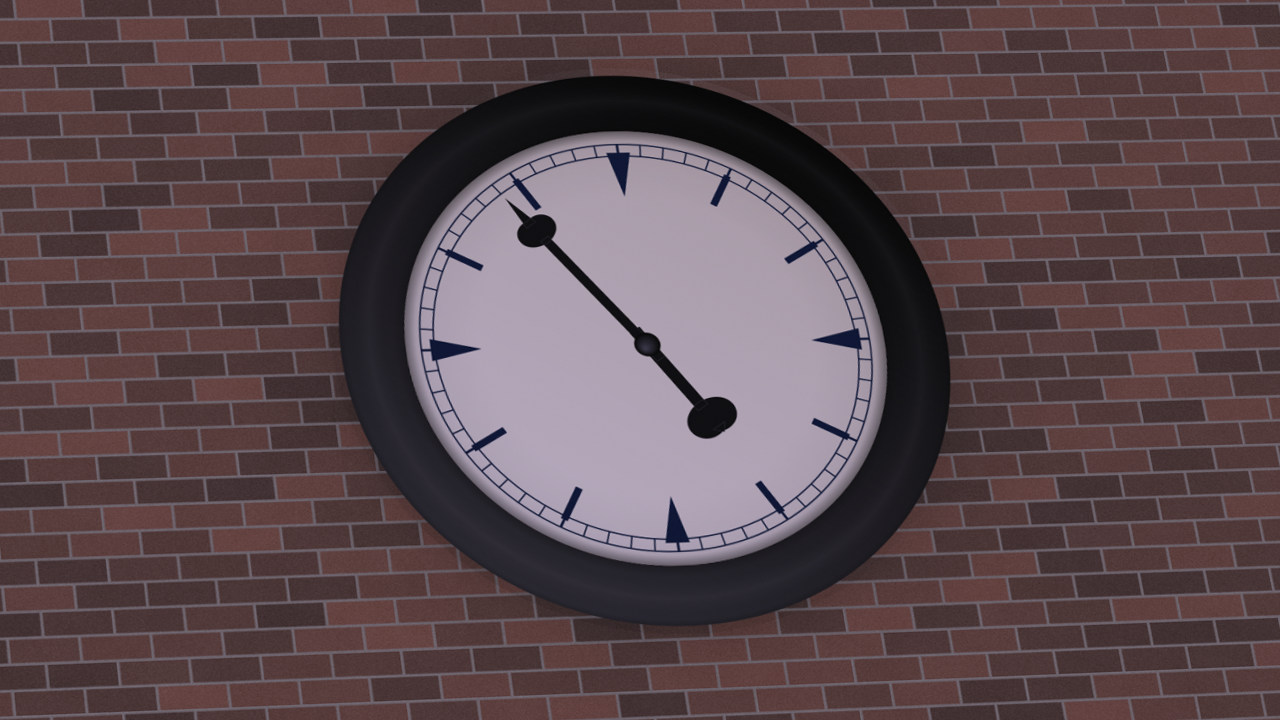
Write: 4:54
